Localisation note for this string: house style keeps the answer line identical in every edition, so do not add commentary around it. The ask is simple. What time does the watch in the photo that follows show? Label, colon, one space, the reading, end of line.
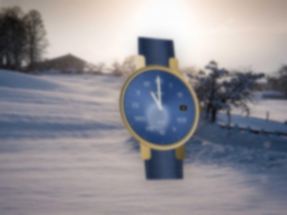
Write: 11:00
